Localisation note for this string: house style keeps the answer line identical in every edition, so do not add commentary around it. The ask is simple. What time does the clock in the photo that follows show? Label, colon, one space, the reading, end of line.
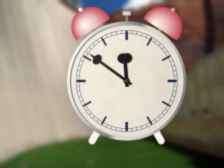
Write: 11:51
